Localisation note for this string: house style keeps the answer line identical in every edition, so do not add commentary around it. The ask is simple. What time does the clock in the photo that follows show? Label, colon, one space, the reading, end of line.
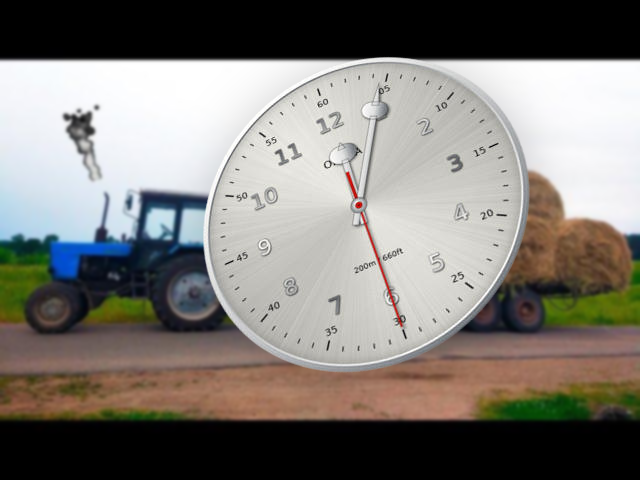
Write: 12:04:30
